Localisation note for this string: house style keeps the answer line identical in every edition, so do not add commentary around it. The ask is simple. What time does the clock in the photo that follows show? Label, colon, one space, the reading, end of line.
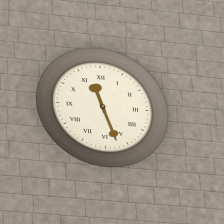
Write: 11:27
